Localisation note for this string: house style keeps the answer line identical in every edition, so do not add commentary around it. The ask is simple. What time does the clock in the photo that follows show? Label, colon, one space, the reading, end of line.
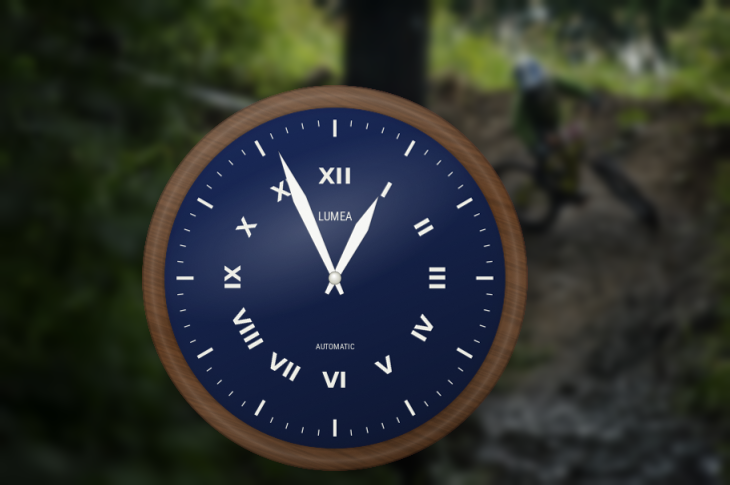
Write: 12:56
